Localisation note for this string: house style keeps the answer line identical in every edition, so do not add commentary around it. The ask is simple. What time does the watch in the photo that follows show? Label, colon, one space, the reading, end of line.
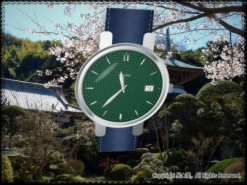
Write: 11:37
